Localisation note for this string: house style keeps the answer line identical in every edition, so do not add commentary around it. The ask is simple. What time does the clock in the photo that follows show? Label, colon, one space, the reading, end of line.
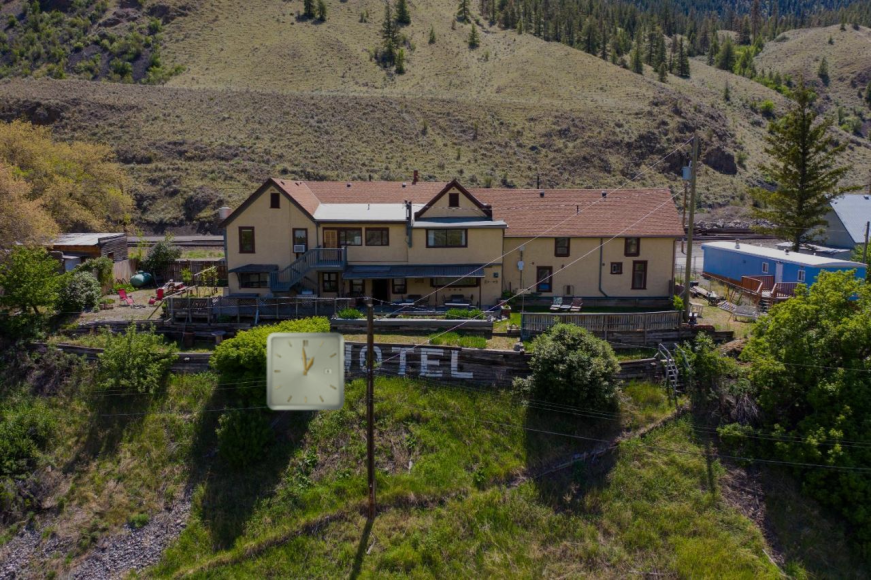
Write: 12:59
